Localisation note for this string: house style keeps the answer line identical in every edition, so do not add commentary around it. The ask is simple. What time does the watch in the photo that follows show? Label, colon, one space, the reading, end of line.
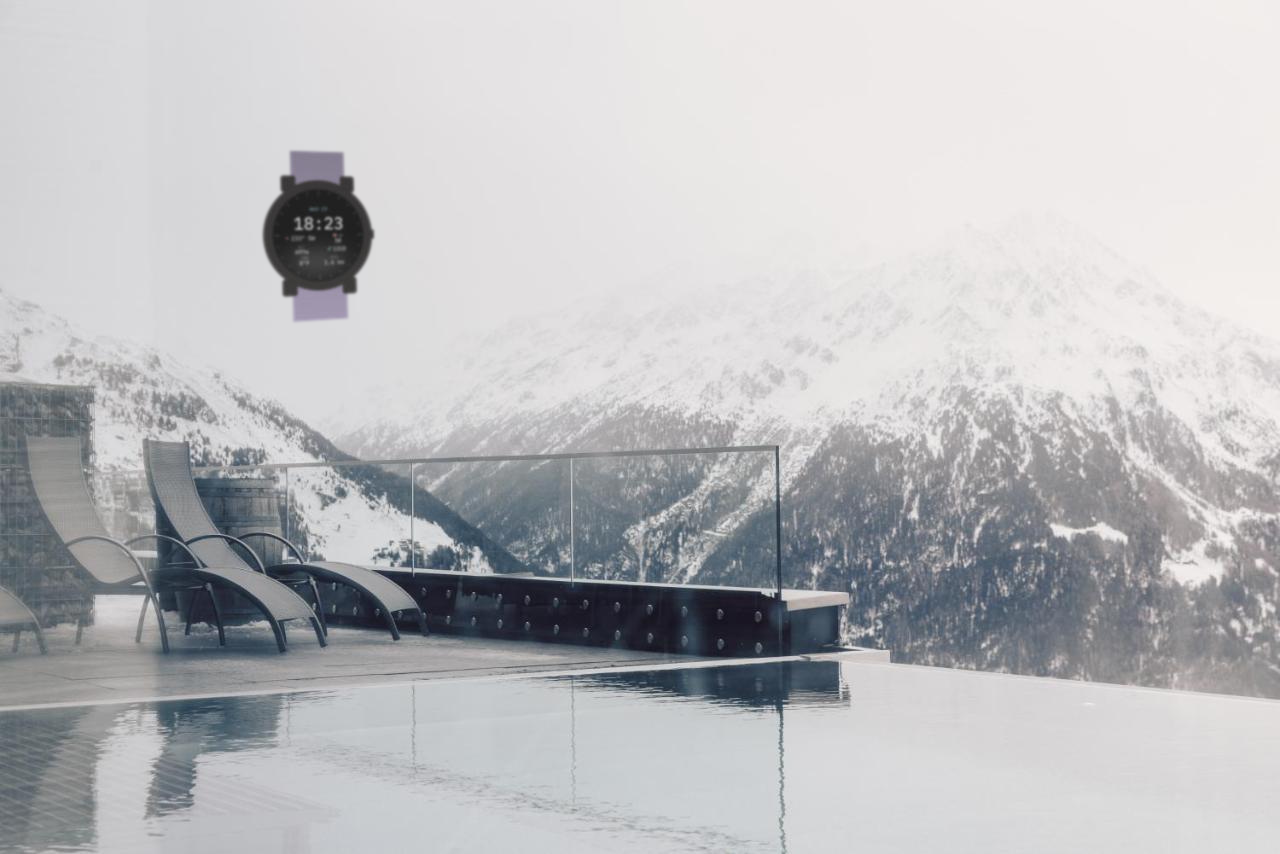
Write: 18:23
